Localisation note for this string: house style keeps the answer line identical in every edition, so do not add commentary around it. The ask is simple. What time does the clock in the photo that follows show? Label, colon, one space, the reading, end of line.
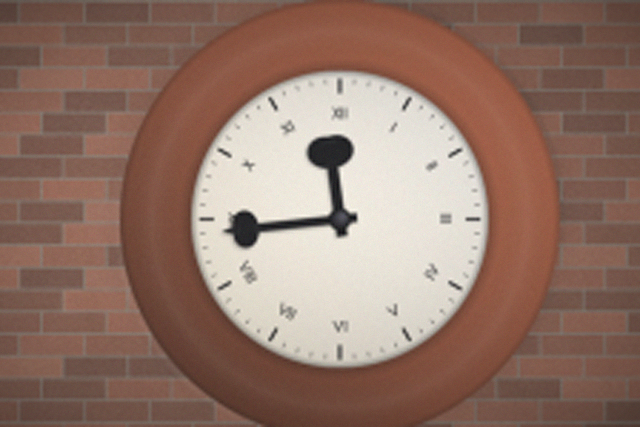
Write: 11:44
